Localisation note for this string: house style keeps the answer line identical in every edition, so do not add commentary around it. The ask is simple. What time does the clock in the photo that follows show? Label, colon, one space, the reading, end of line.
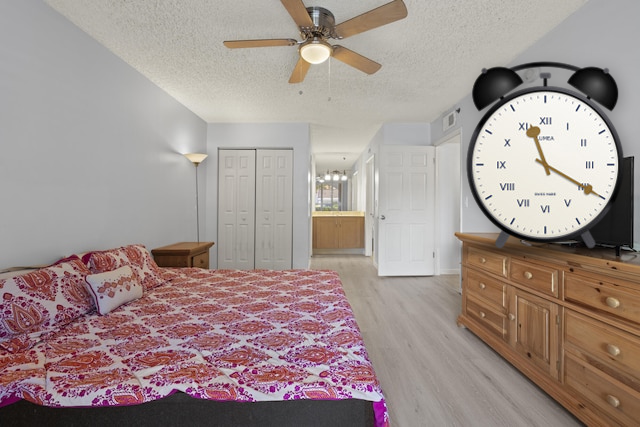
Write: 11:20
